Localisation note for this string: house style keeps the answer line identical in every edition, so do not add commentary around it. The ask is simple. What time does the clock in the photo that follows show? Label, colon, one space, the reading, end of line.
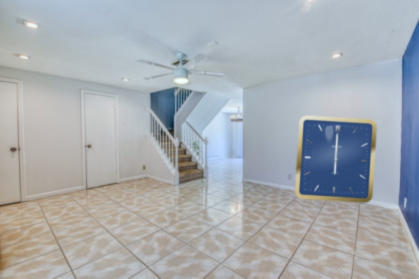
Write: 6:00
